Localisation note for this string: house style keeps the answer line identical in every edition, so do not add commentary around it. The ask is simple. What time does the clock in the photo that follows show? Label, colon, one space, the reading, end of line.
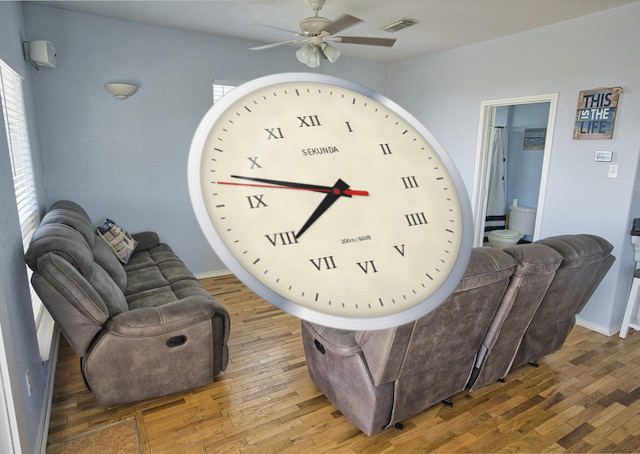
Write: 7:47:47
